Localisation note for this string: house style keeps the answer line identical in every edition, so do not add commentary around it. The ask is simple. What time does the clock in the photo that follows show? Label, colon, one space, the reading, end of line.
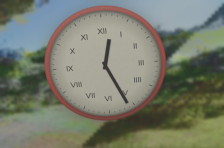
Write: 12:26
